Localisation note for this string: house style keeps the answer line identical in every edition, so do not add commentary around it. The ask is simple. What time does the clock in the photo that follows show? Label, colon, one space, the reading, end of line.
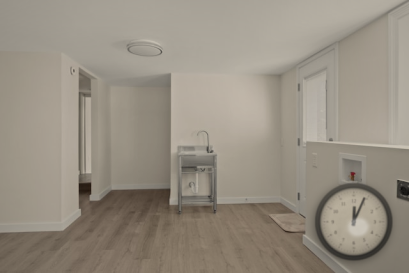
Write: 12:04
